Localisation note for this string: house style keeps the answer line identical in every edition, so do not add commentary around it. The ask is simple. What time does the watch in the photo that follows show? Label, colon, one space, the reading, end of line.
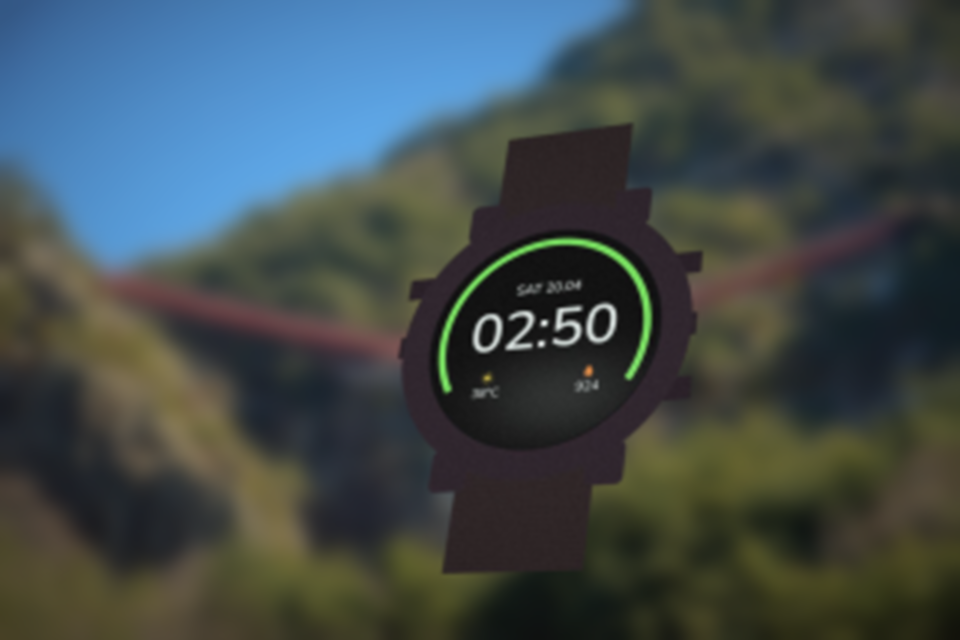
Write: 2:50
